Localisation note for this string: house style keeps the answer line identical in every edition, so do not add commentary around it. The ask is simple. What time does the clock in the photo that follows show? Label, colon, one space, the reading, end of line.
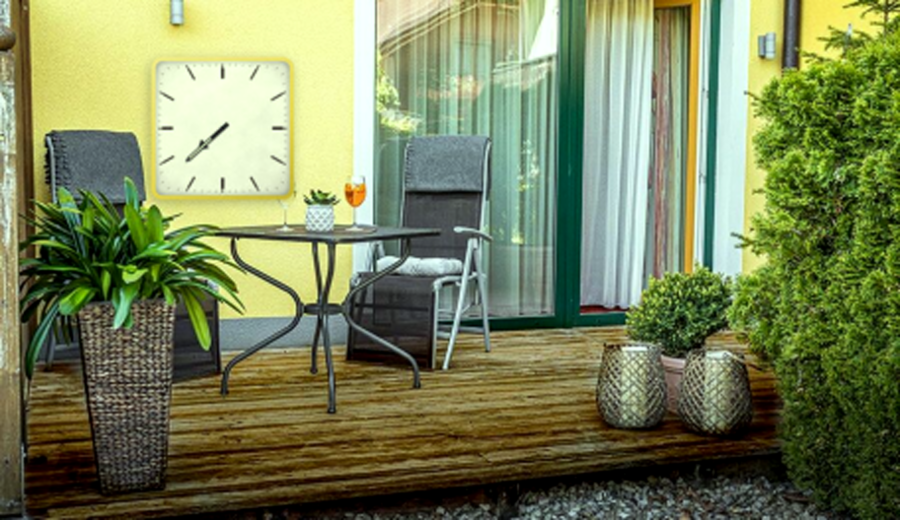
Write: 7:38
